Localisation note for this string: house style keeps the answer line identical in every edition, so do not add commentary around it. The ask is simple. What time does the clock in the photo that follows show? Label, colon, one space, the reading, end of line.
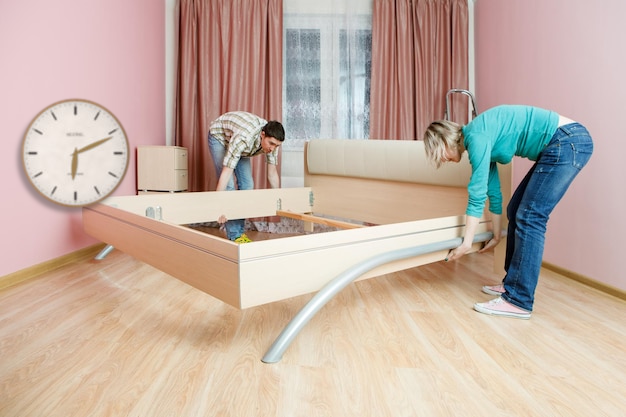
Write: 6:11
